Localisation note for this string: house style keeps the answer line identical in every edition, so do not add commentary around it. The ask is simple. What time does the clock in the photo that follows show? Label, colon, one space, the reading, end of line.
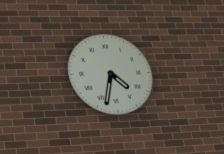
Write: 4:33
